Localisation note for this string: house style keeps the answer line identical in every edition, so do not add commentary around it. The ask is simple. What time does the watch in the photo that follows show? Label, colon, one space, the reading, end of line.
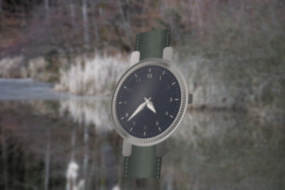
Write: 4:38
